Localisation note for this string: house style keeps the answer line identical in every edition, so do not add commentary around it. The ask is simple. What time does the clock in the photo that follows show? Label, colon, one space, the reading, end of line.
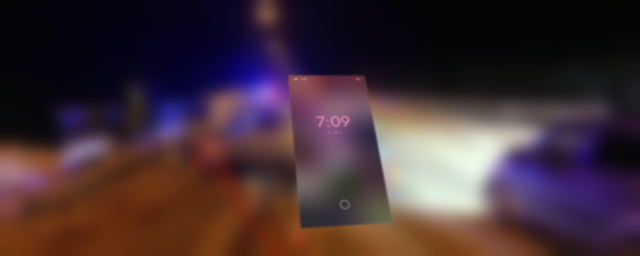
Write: 7:09
